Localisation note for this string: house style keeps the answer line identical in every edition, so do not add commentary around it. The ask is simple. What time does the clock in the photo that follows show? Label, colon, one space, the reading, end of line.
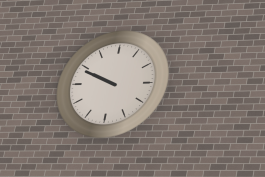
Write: 9:49
